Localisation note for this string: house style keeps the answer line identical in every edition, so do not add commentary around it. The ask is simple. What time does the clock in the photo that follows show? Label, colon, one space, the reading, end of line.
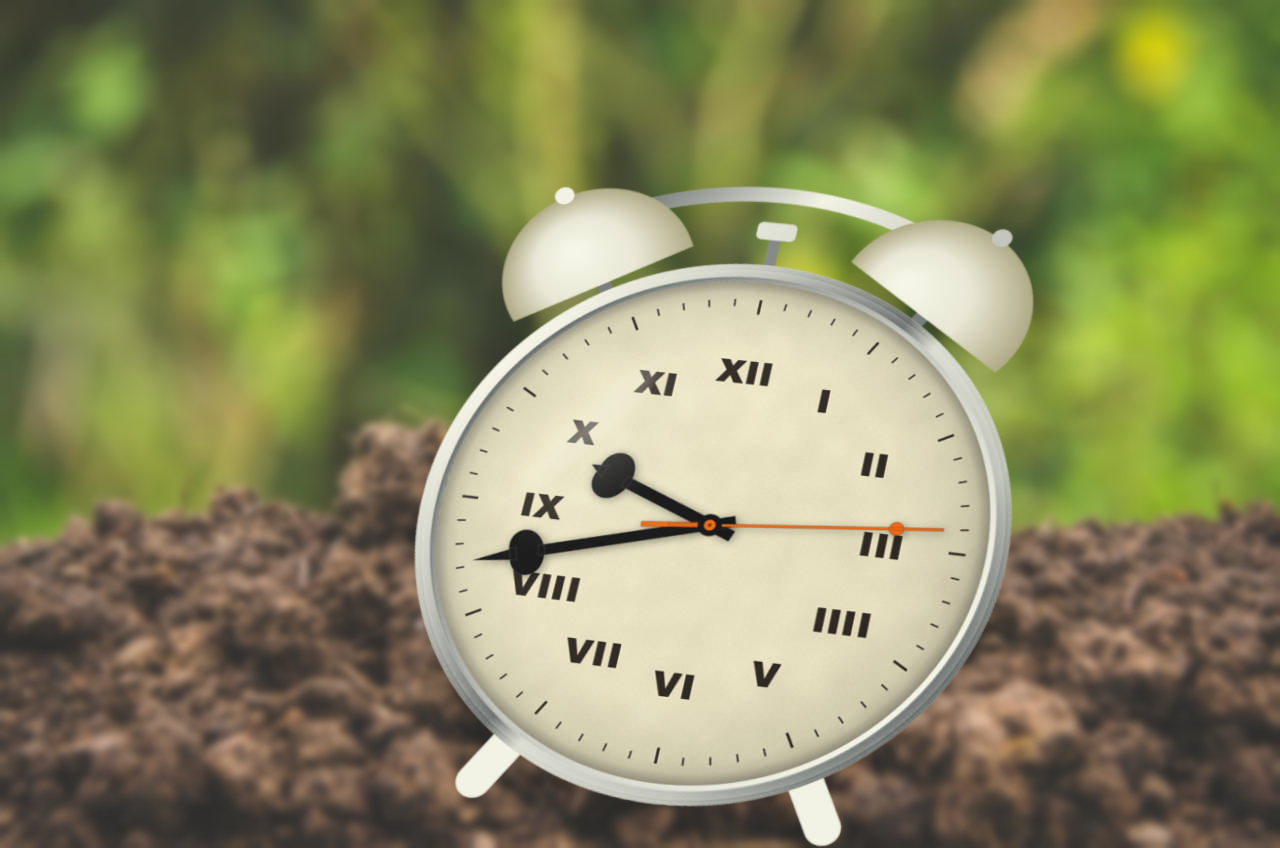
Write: 9:42:14
